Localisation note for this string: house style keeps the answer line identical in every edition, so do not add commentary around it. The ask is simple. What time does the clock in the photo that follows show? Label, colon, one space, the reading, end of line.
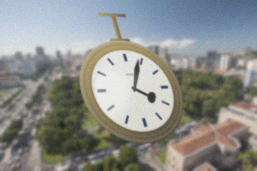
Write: 4:04
